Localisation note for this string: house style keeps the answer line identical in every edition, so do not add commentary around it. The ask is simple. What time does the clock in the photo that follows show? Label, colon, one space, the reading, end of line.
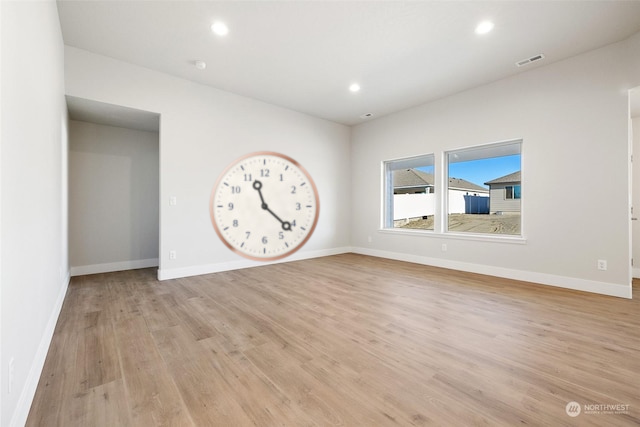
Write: 11:22
